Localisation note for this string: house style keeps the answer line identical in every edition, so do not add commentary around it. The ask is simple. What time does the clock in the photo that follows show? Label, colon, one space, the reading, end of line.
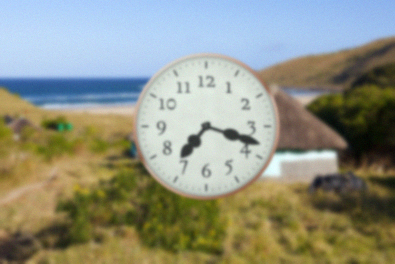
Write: 7:18
